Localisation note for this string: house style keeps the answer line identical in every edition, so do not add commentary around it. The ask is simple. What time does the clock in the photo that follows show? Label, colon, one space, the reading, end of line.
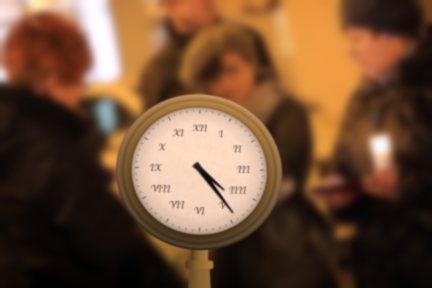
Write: 4:24
